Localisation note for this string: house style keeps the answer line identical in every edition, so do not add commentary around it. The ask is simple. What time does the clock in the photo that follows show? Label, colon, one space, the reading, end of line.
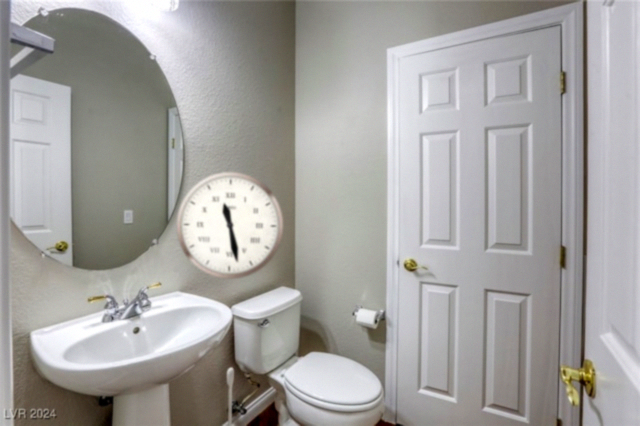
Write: 11:28
